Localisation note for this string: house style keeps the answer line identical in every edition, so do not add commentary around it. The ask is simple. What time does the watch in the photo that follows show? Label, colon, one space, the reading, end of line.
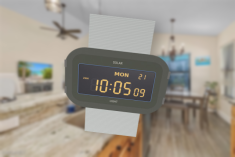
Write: 10:05:09
